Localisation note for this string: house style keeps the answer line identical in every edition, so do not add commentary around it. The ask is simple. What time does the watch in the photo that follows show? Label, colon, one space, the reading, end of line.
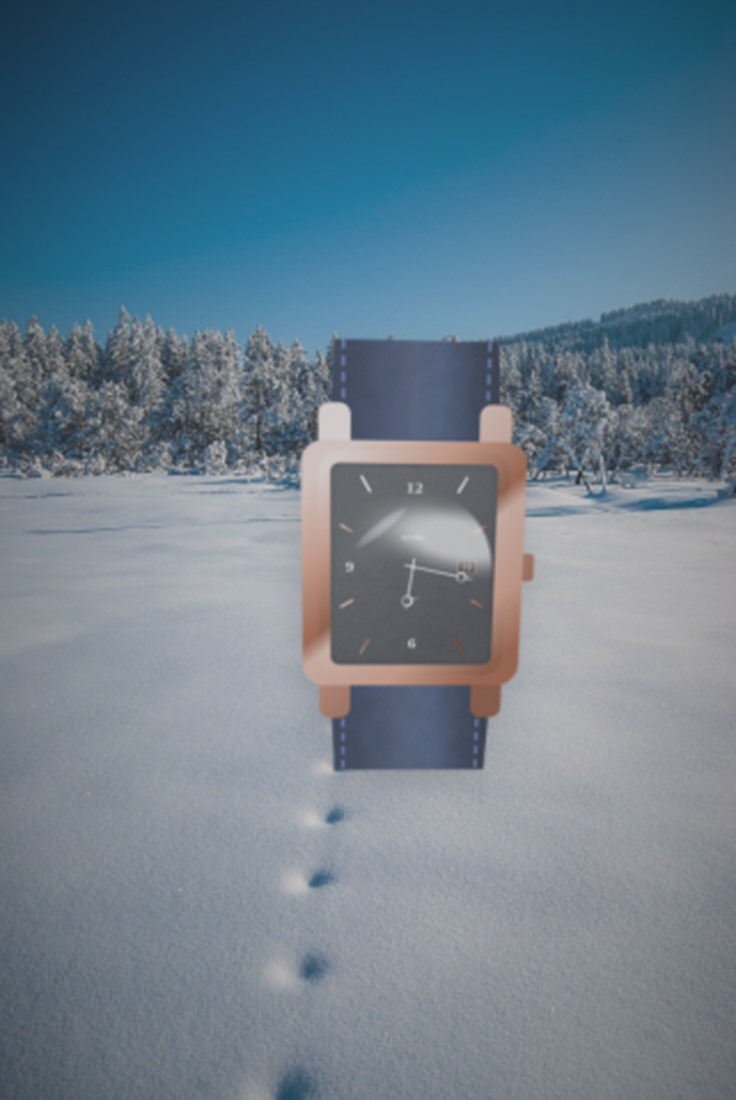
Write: 6:17
